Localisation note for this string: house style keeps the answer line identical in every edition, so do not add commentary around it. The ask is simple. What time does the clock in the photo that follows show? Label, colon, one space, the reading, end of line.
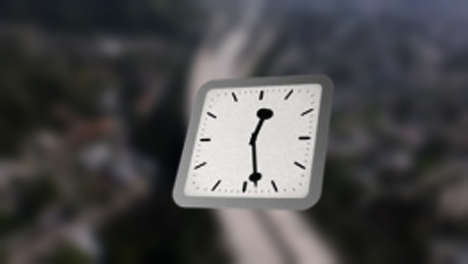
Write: 12:28
